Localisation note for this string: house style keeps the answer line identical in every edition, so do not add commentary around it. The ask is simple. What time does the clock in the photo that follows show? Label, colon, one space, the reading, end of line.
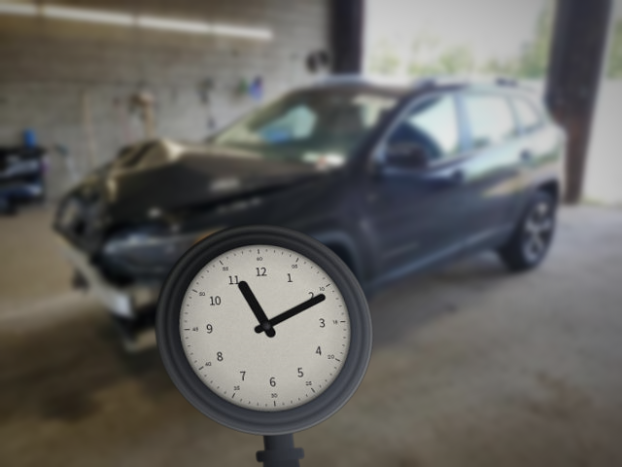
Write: 11:11
